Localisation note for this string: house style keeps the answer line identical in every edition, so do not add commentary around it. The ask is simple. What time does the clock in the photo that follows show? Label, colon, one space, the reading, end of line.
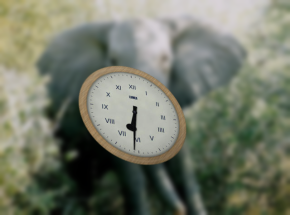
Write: 6:31
